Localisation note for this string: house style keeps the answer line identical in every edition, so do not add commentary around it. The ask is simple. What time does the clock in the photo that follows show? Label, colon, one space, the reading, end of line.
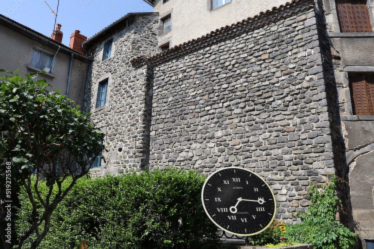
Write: 7:16
